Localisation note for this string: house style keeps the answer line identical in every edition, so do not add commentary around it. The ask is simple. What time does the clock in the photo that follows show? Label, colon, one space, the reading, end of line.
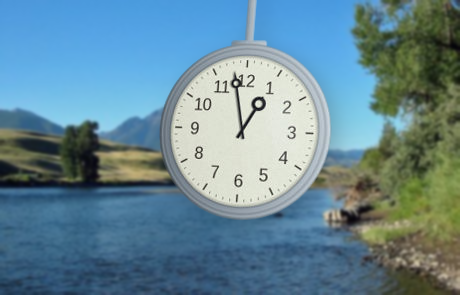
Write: 12:58
